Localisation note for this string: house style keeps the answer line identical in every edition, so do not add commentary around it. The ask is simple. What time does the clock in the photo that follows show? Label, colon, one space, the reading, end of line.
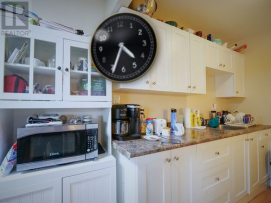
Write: 4:34
